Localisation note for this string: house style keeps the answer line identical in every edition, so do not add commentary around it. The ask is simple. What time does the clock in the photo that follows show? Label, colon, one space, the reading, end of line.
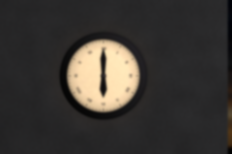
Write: 6:00
